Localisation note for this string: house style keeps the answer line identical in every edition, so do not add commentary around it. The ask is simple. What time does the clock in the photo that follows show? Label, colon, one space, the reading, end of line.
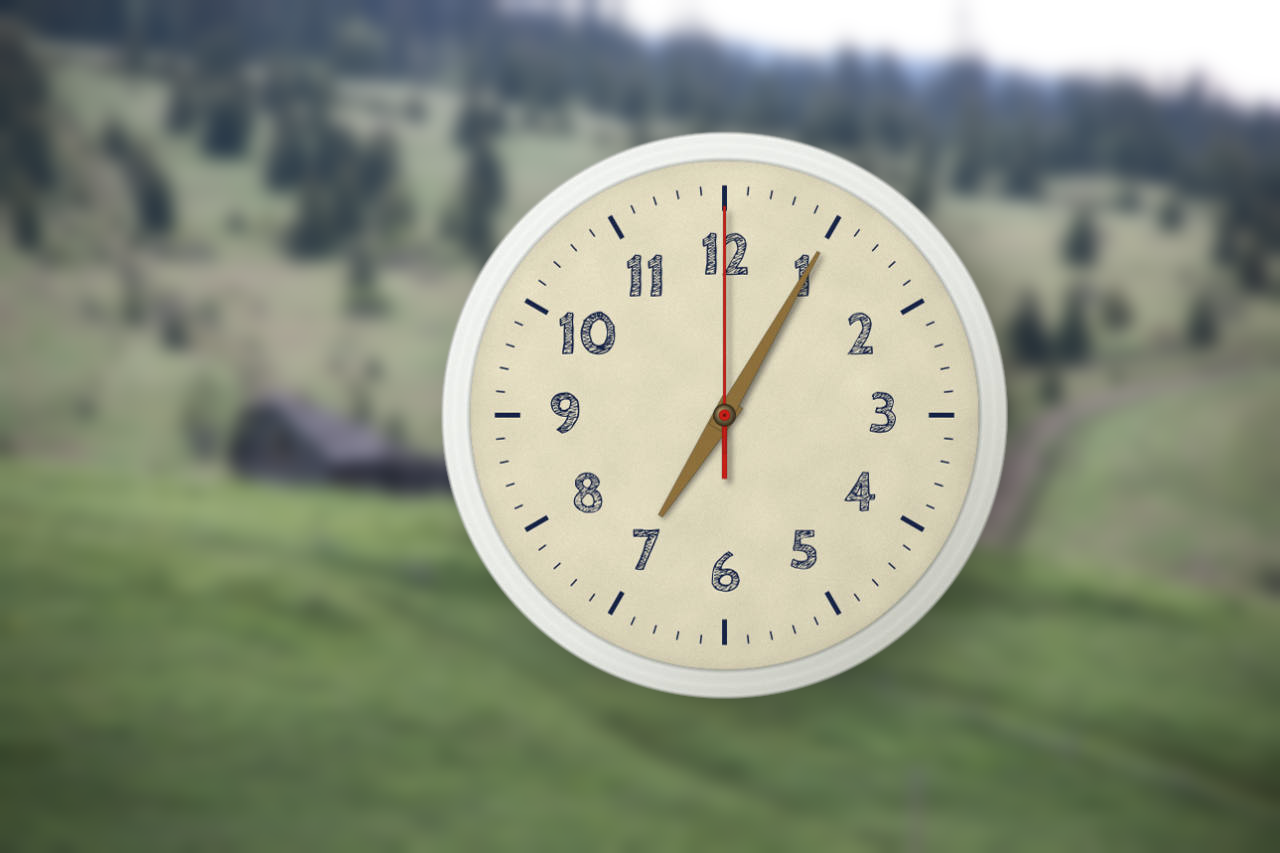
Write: 7:05:00
